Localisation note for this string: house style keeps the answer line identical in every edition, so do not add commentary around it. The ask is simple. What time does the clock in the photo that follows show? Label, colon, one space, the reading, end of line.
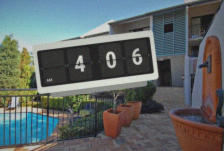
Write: 4:06
